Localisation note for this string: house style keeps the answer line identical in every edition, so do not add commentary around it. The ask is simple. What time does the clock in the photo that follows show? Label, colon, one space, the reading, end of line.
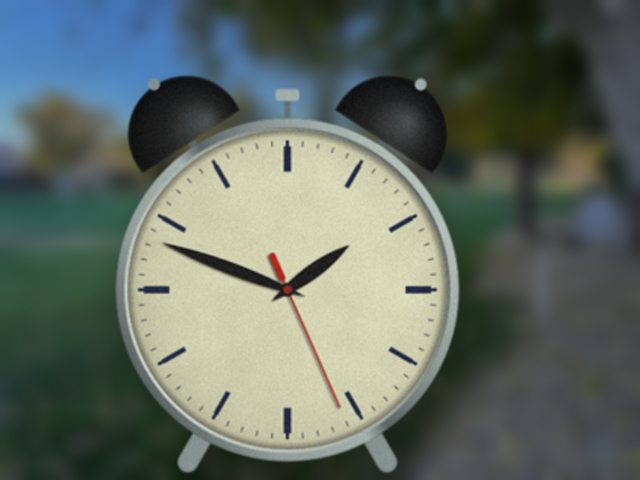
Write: 1:48:26
